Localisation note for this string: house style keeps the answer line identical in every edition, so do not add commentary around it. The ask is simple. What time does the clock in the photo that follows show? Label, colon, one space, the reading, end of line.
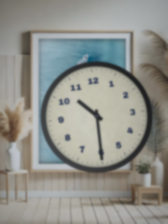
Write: 10:30
